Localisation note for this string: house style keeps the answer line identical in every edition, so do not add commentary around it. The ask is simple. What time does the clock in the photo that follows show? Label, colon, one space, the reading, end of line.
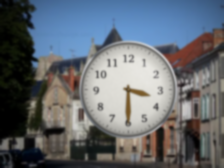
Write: 3:30
